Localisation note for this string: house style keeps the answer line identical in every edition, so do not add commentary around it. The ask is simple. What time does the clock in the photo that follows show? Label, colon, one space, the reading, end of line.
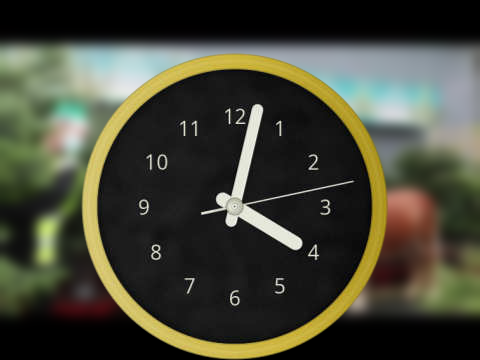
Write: 4:02:13
